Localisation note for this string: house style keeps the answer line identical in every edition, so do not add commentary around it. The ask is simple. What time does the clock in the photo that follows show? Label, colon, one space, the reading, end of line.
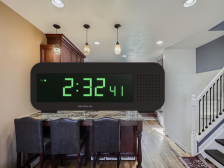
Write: 2:32:41
